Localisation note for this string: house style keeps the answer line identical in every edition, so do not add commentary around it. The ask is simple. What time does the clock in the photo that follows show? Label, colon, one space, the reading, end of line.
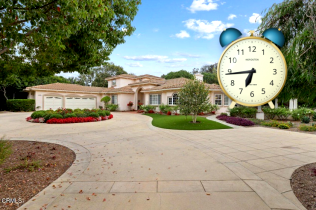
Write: 6:44
